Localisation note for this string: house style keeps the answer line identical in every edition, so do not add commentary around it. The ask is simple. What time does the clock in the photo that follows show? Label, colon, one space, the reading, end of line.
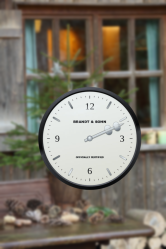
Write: 2:11
